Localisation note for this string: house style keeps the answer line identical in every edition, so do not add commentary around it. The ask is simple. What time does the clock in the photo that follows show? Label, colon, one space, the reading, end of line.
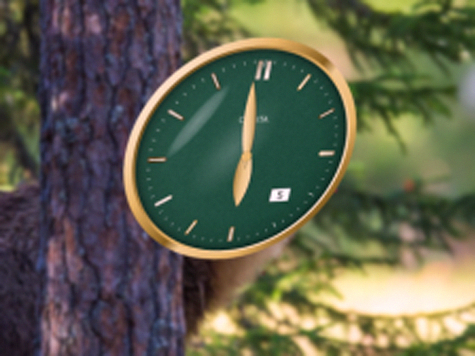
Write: 5:59
